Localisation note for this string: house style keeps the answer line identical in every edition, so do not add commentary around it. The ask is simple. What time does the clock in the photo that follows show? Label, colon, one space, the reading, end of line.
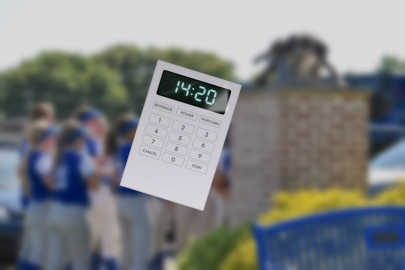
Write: 14:20
